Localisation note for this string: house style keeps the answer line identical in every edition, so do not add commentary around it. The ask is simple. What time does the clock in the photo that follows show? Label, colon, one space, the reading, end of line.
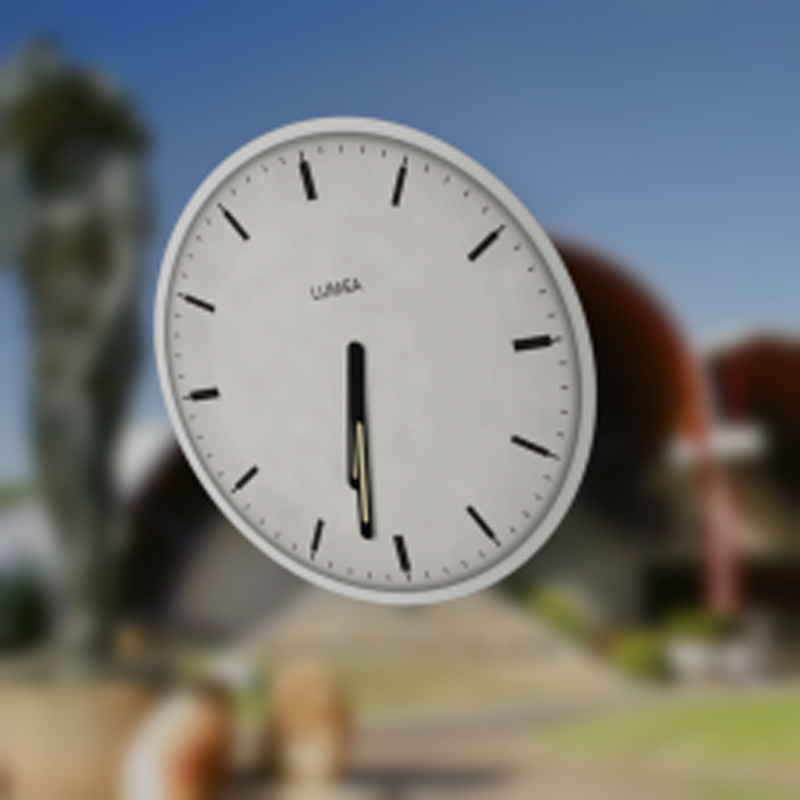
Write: 6:32
